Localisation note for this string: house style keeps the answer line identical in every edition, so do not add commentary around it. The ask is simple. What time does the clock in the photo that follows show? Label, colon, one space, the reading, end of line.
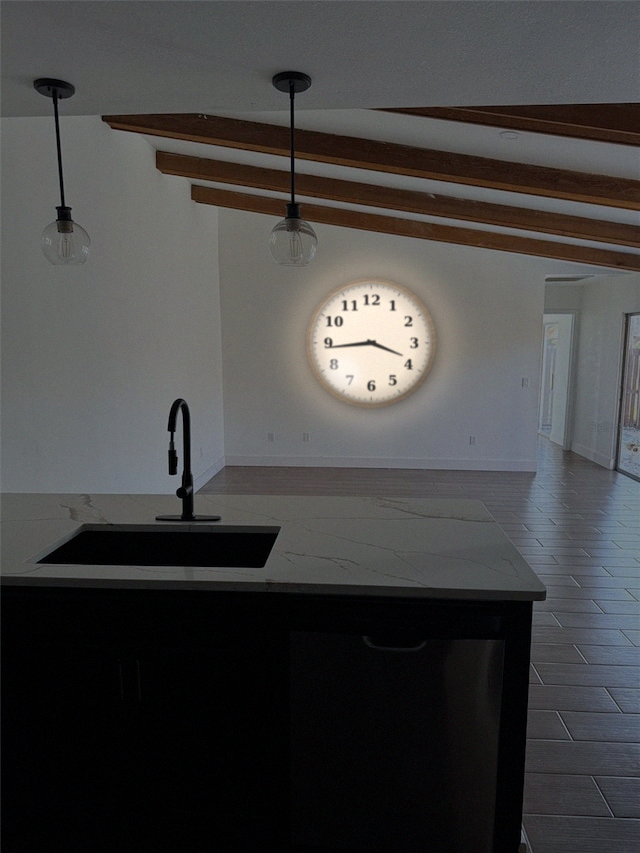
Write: 3:44
